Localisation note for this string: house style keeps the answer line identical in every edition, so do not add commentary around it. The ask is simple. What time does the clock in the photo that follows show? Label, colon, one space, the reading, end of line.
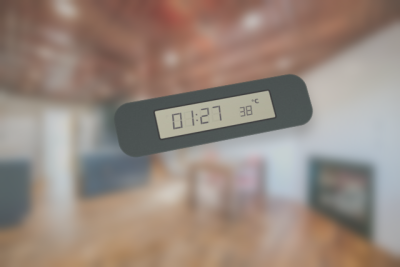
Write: 1:27
